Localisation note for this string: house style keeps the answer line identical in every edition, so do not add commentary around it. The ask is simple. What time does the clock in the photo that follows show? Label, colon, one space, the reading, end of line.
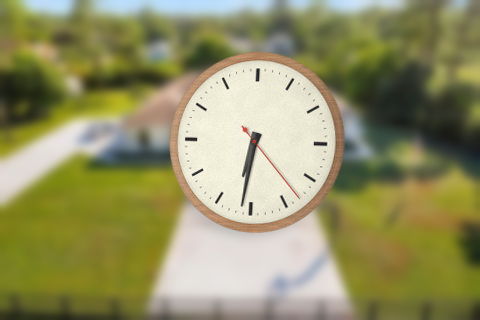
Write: 6:31:23
